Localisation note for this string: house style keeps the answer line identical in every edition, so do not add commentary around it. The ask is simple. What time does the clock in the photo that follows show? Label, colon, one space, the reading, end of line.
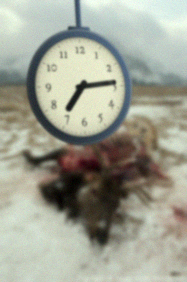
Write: 7:14
